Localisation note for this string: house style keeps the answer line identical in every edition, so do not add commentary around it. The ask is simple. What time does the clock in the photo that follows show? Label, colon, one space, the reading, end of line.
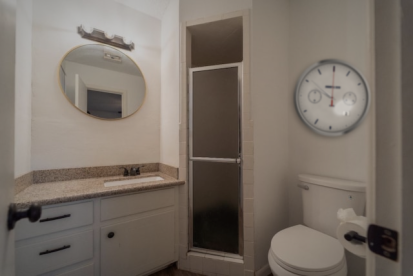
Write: 9:51
